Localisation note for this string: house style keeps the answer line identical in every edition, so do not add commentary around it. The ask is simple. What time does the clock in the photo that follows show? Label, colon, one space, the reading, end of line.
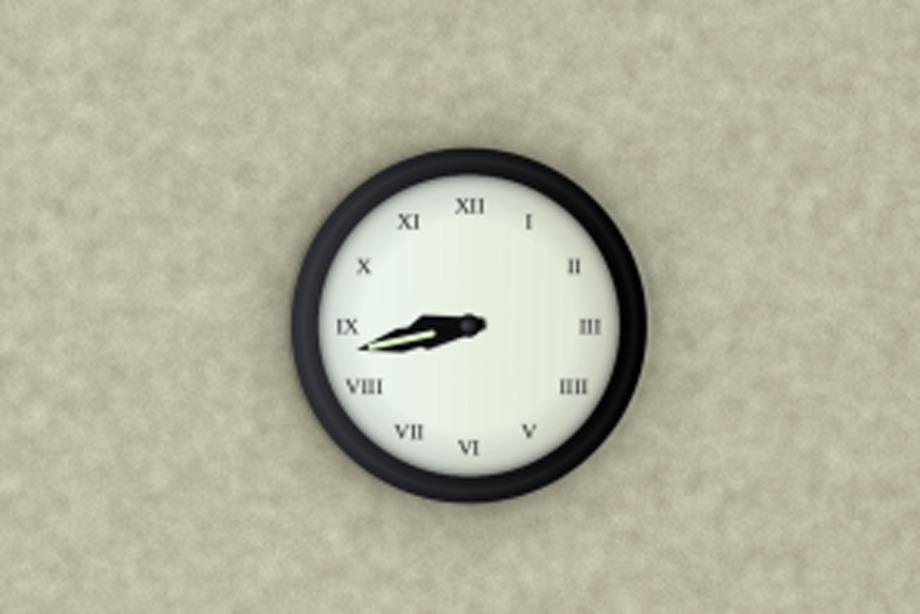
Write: 8:43
